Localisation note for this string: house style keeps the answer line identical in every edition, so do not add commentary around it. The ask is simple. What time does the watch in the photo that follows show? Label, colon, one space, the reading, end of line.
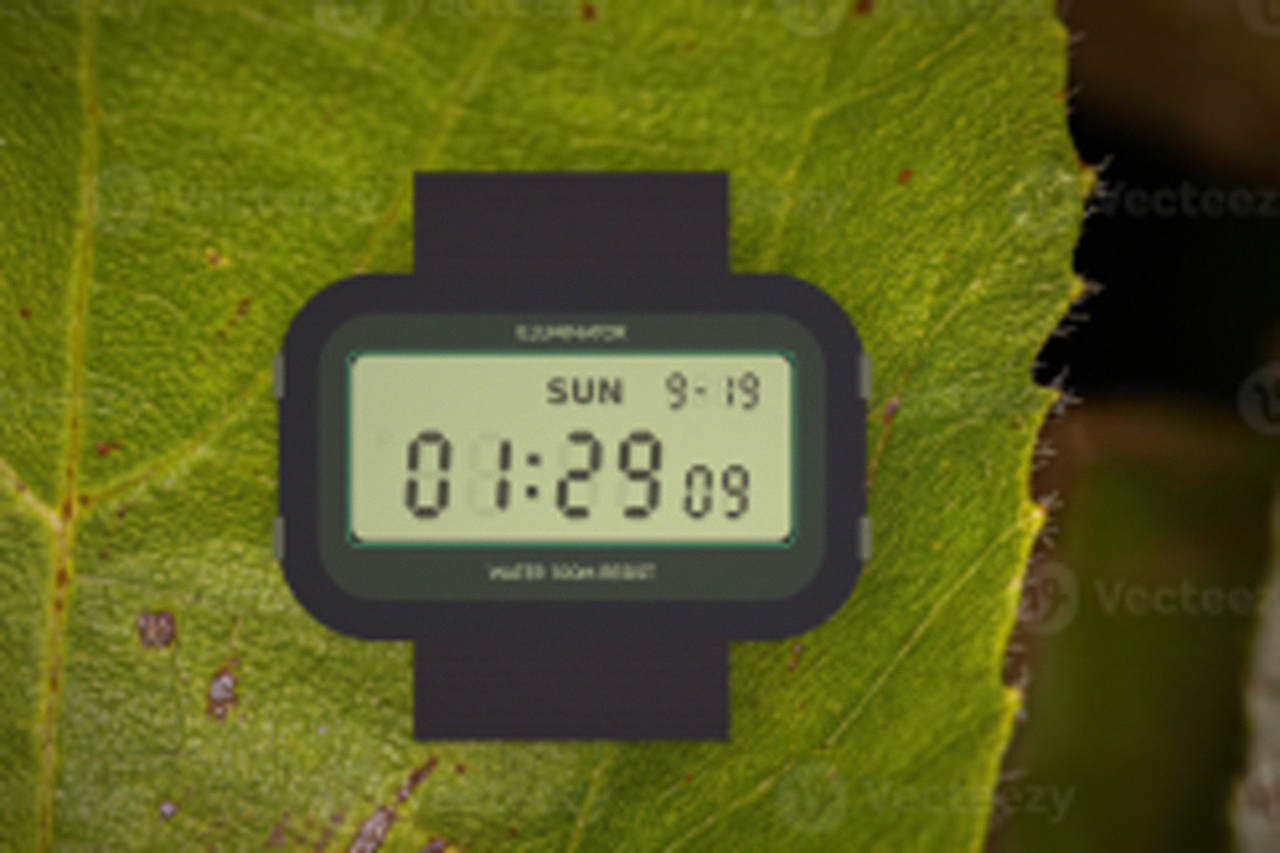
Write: 1:29:09
